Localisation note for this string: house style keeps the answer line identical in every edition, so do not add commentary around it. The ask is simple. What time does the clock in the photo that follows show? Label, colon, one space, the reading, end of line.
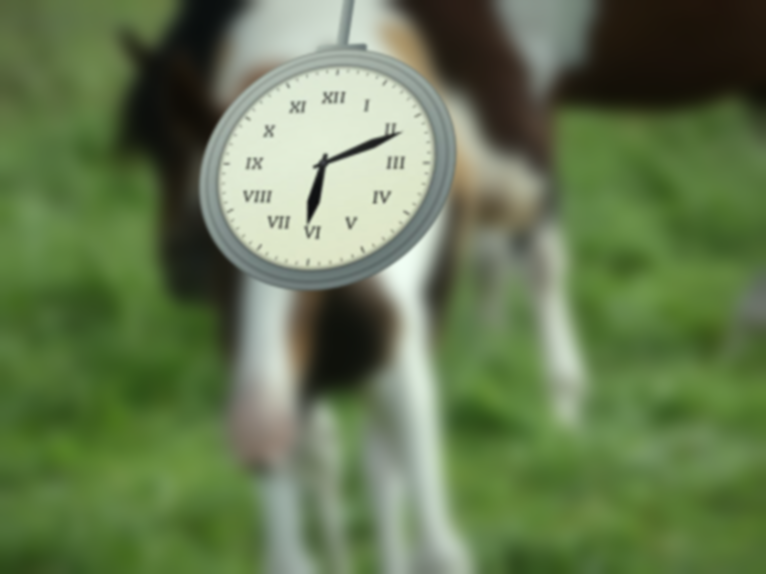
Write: 6:11
